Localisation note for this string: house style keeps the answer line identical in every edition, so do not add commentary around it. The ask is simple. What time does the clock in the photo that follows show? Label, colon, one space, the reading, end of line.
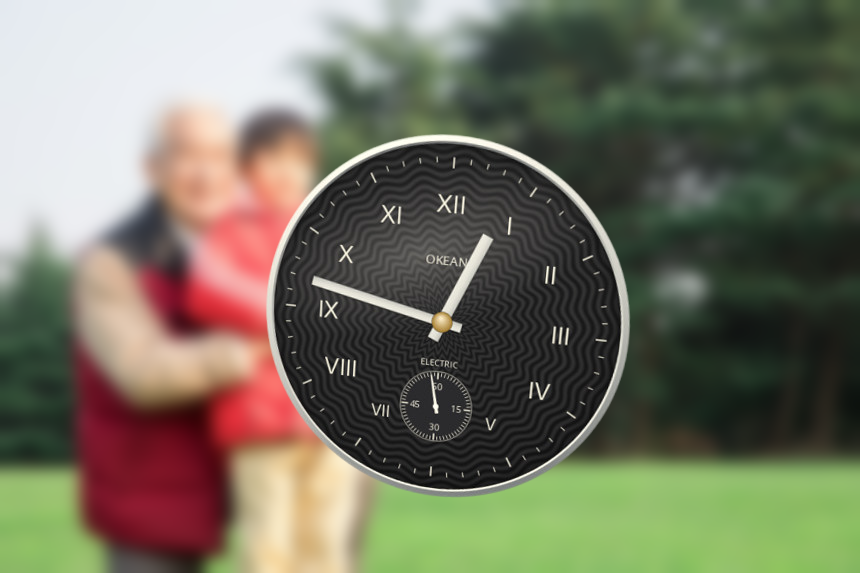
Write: 12:46:58
